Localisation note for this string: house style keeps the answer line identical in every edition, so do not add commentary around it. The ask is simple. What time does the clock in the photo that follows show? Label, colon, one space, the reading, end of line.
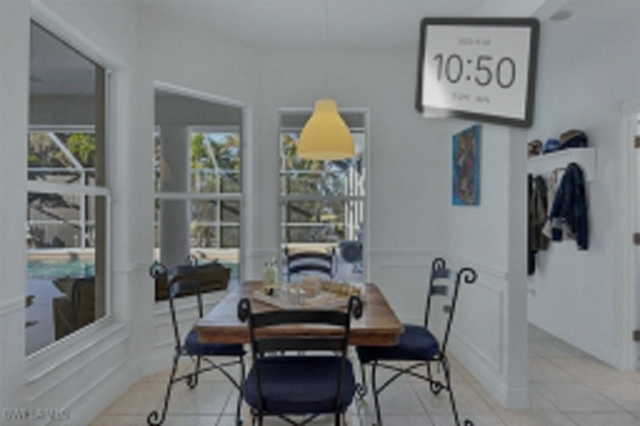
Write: 10:50
